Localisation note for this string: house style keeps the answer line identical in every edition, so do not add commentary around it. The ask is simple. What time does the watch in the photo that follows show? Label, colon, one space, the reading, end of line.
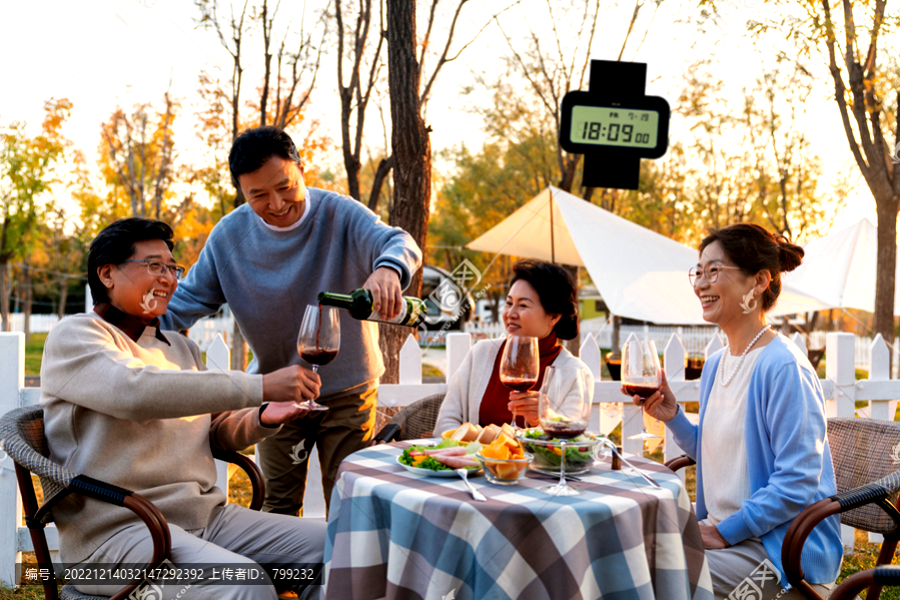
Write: 18:09
